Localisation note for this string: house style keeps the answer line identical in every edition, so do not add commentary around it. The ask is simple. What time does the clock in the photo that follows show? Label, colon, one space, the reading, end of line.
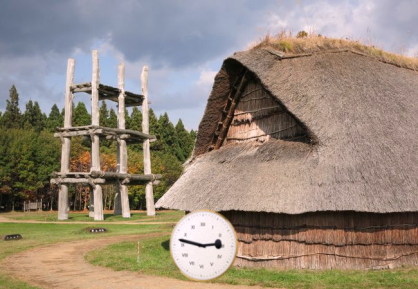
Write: 2:47
